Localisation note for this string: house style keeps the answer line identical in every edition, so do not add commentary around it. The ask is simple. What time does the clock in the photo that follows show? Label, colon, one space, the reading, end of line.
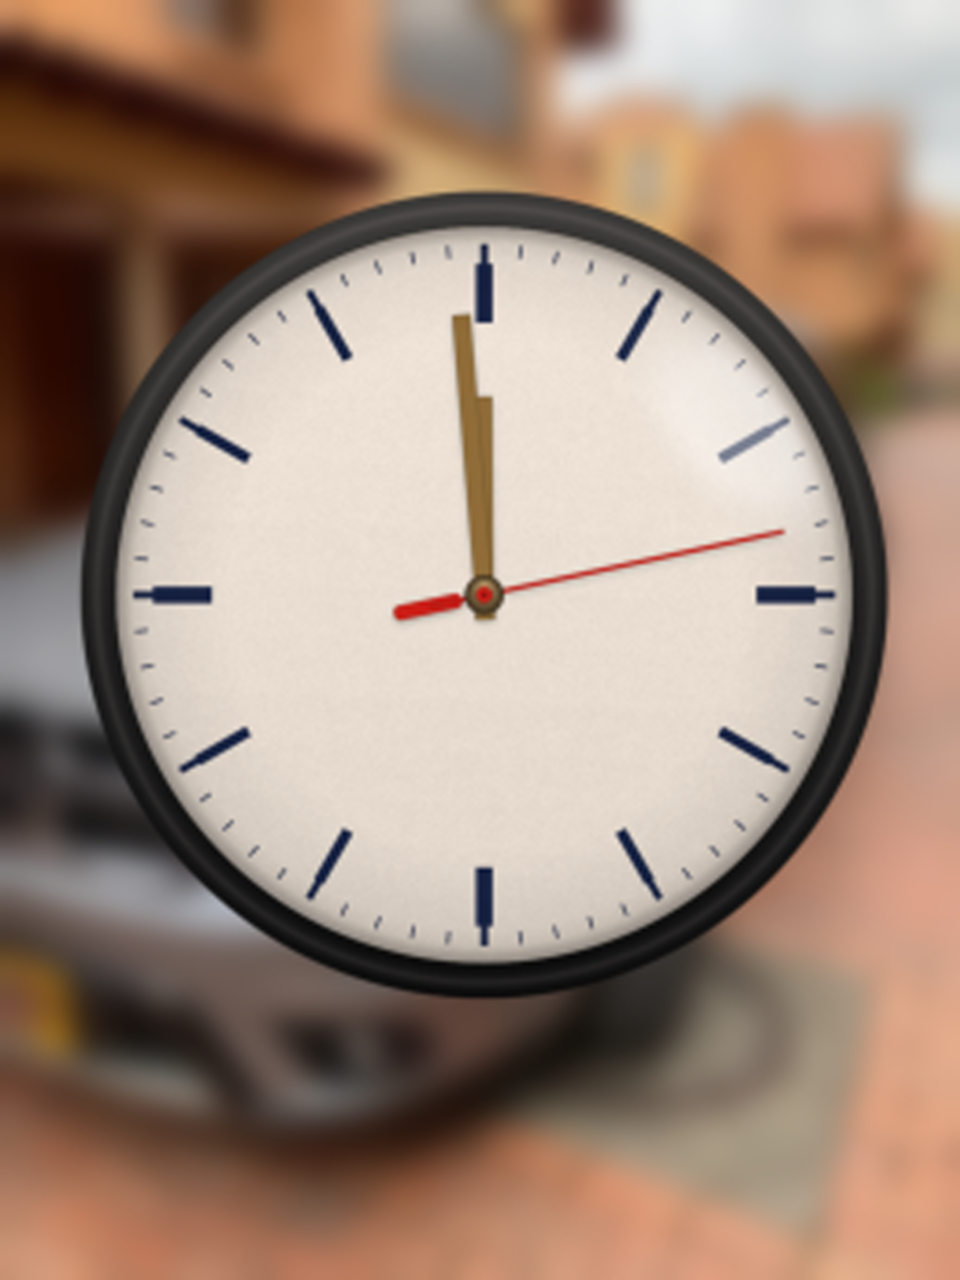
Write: 11:59:13
